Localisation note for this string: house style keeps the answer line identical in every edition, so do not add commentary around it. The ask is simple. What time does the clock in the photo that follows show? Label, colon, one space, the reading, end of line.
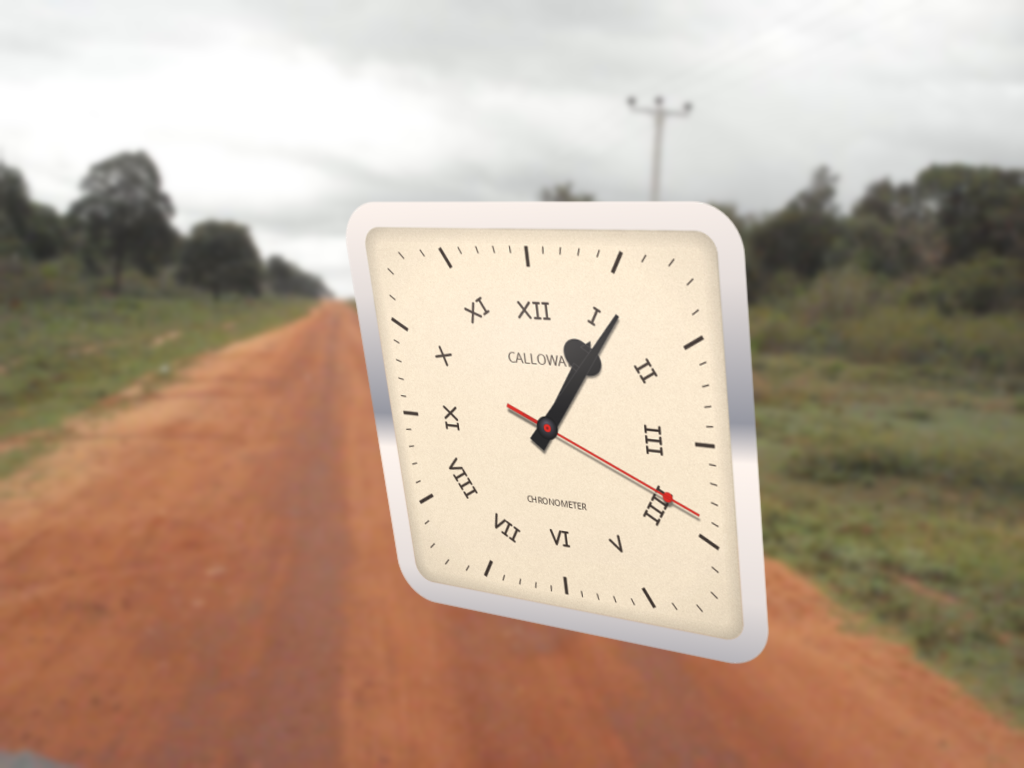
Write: 1:06:19
